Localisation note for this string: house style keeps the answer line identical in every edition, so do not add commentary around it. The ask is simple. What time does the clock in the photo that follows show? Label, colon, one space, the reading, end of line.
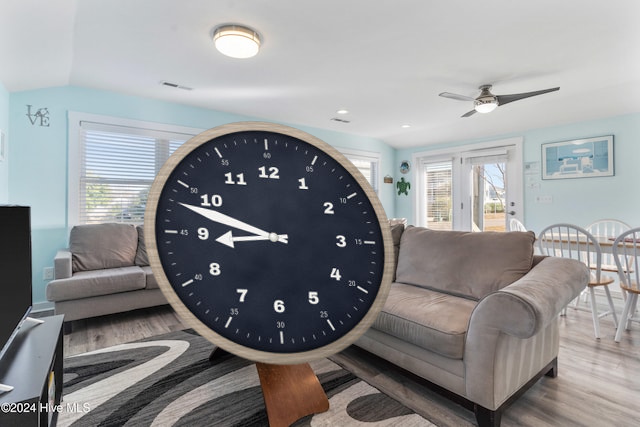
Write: 8:48
